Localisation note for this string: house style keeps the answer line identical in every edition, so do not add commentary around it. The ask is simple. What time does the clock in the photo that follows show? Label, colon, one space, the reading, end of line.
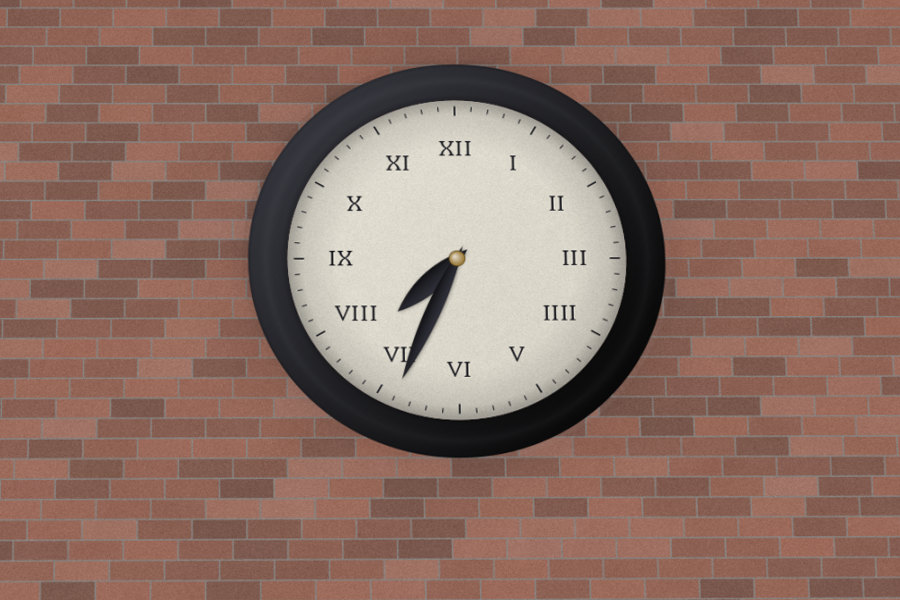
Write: 7:34
